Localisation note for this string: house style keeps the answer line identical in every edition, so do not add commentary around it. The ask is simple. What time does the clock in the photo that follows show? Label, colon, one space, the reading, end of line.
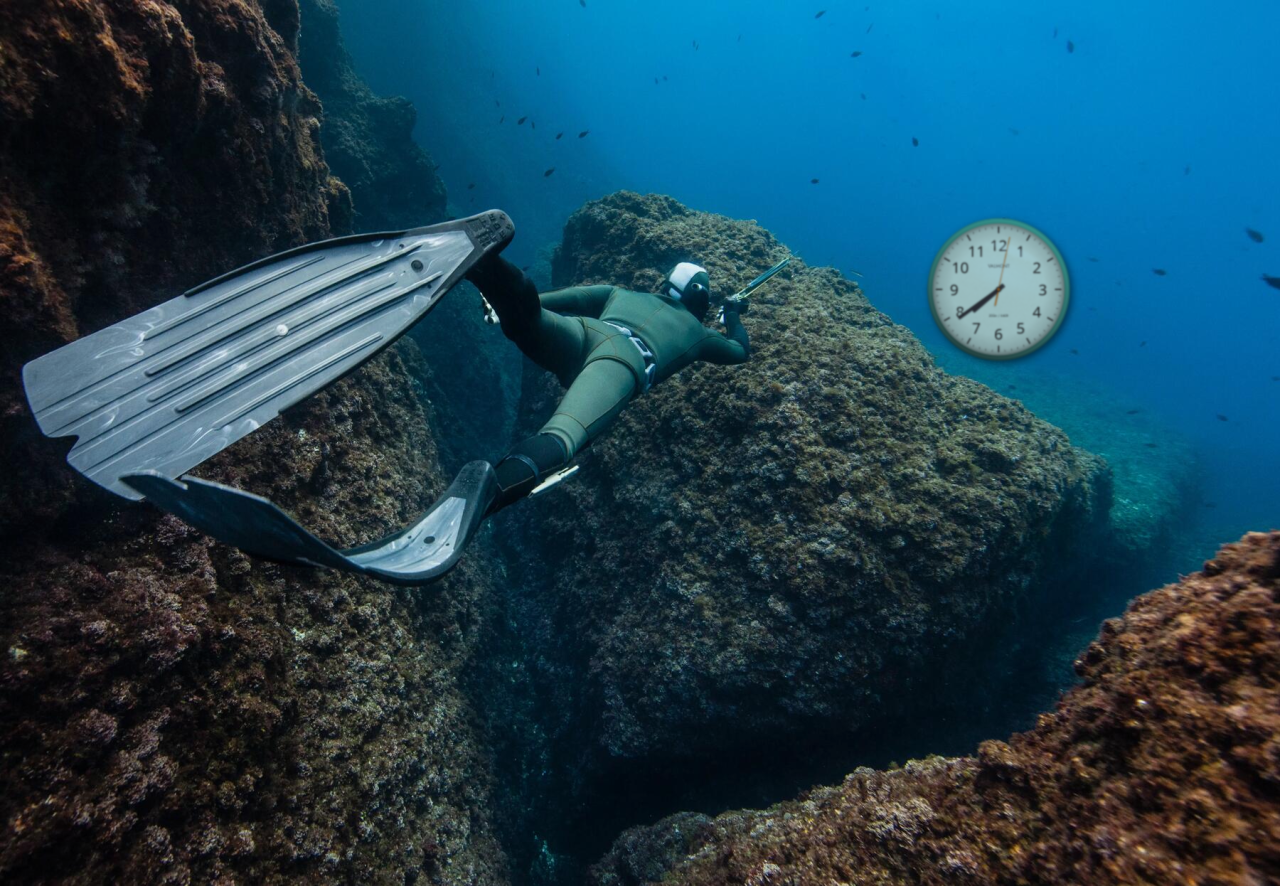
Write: 7:39:02
